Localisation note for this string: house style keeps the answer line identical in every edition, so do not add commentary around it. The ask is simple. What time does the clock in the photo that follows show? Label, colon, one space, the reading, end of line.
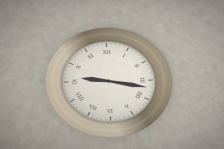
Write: 9:17
